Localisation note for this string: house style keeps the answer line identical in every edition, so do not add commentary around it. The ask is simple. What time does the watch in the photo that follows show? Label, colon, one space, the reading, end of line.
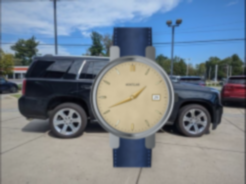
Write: 1:41
